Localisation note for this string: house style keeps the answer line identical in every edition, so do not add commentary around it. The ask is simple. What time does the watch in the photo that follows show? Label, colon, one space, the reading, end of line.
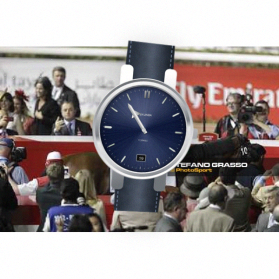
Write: 10:54
